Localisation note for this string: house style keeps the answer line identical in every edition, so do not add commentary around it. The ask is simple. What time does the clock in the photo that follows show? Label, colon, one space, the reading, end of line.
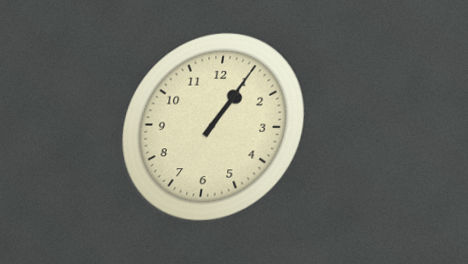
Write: 1:05
